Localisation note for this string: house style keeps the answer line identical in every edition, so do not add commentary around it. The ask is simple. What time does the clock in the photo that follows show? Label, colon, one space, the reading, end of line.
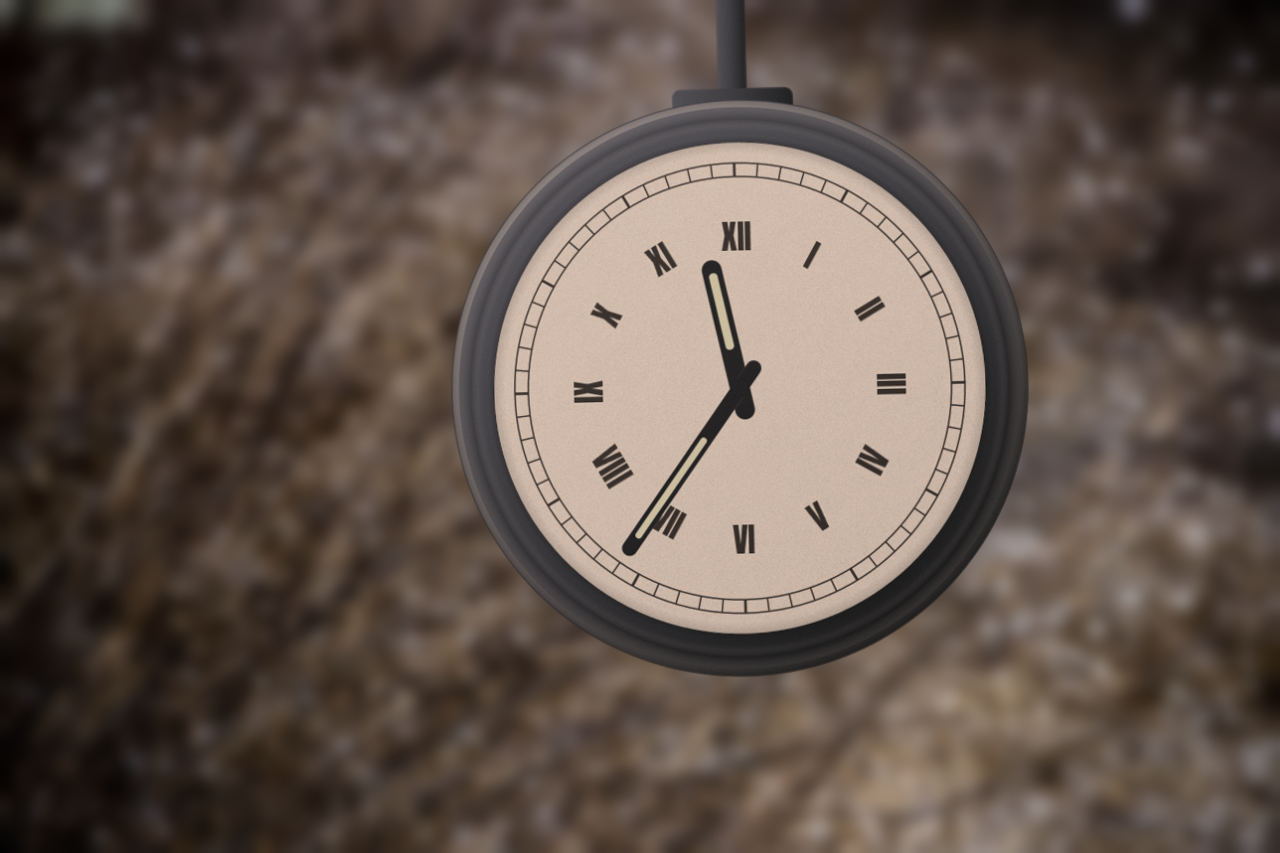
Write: 11:36
